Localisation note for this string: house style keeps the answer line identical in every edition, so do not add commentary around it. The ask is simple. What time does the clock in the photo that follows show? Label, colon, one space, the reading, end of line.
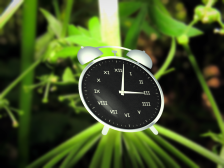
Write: 3:02
